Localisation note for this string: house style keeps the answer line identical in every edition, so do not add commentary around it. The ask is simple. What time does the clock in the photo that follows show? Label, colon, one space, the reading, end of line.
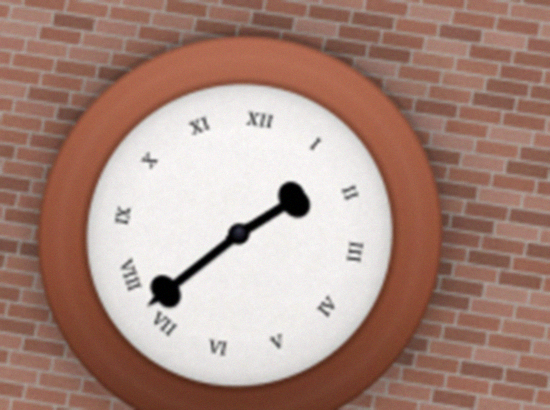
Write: 1:37
